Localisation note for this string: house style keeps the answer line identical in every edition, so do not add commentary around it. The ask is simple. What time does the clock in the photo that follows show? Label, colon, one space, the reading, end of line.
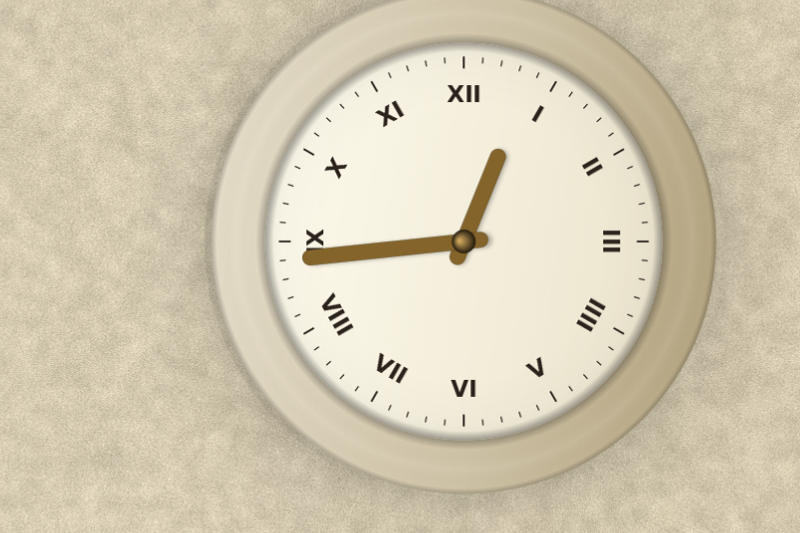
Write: 12:44
